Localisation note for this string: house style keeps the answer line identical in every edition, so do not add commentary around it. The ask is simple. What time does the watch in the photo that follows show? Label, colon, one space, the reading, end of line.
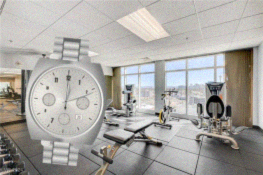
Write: 12:11
